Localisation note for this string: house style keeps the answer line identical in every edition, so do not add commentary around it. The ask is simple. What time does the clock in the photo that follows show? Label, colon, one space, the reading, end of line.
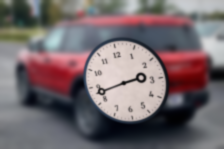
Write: 2:43
